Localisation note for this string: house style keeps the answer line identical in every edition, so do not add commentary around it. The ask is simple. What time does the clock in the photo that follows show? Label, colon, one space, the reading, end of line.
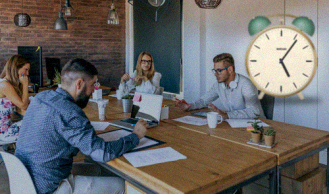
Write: 5:06
